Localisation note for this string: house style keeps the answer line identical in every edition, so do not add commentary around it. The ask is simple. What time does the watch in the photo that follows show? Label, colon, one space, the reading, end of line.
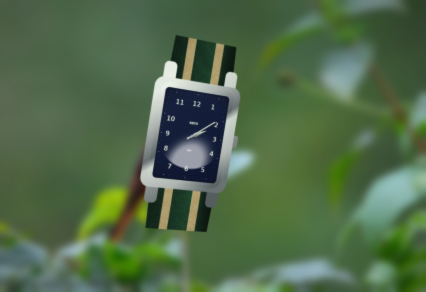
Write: 2:09
